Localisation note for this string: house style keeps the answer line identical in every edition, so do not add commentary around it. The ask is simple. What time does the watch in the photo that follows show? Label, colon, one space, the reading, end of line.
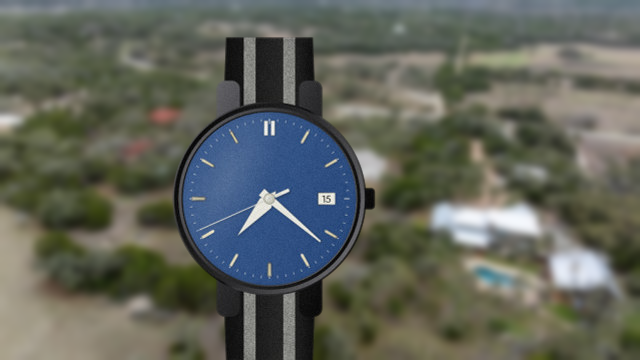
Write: 7:21:41
